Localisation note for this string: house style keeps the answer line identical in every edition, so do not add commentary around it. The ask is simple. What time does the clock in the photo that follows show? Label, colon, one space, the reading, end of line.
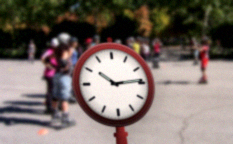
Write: 10:14
